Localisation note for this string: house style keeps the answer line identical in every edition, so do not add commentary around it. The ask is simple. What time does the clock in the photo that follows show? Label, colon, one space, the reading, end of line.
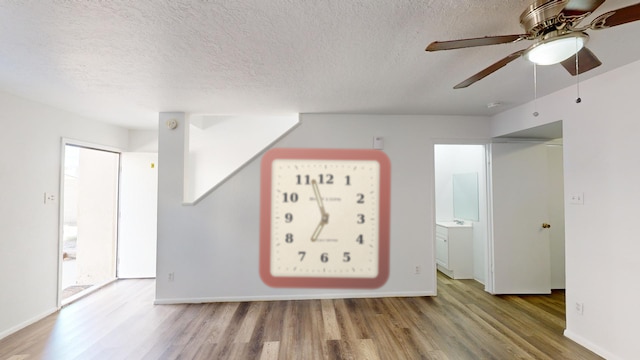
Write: 6:57
